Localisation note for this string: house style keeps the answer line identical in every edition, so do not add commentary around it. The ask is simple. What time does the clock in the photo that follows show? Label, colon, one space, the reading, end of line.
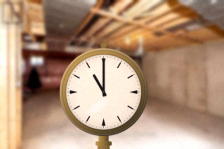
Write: 11:00
